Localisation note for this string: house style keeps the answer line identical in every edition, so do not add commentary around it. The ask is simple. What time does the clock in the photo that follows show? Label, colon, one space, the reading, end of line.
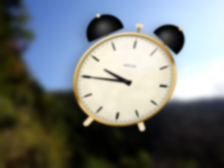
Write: 9:45
